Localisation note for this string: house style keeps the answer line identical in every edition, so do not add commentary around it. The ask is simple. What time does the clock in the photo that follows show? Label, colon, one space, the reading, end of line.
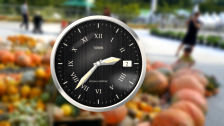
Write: 2:37
